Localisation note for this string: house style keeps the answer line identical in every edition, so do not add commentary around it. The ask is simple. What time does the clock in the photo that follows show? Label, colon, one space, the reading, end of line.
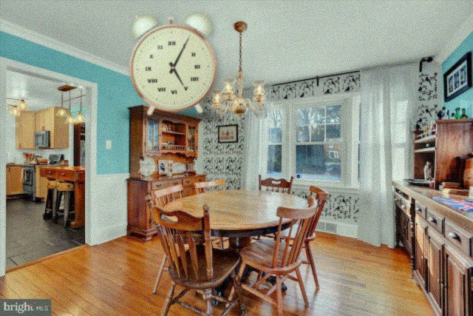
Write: 5:05
